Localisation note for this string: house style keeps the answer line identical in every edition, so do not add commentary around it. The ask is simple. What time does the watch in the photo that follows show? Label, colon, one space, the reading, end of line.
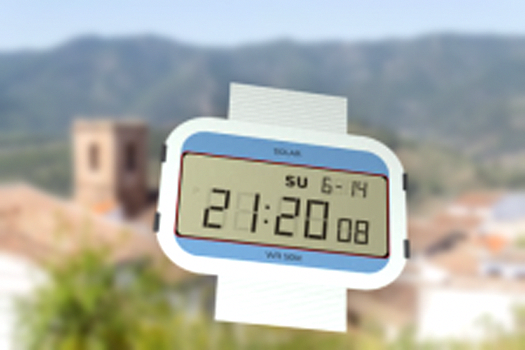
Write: 21:20:08
